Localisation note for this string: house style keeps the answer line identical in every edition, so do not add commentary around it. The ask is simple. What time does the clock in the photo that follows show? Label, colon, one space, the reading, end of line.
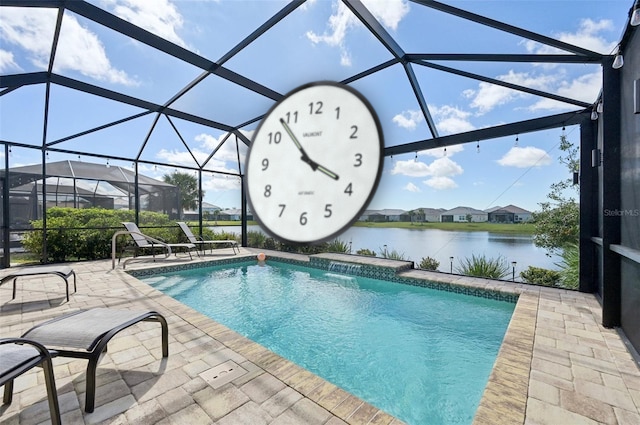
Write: 3:53
